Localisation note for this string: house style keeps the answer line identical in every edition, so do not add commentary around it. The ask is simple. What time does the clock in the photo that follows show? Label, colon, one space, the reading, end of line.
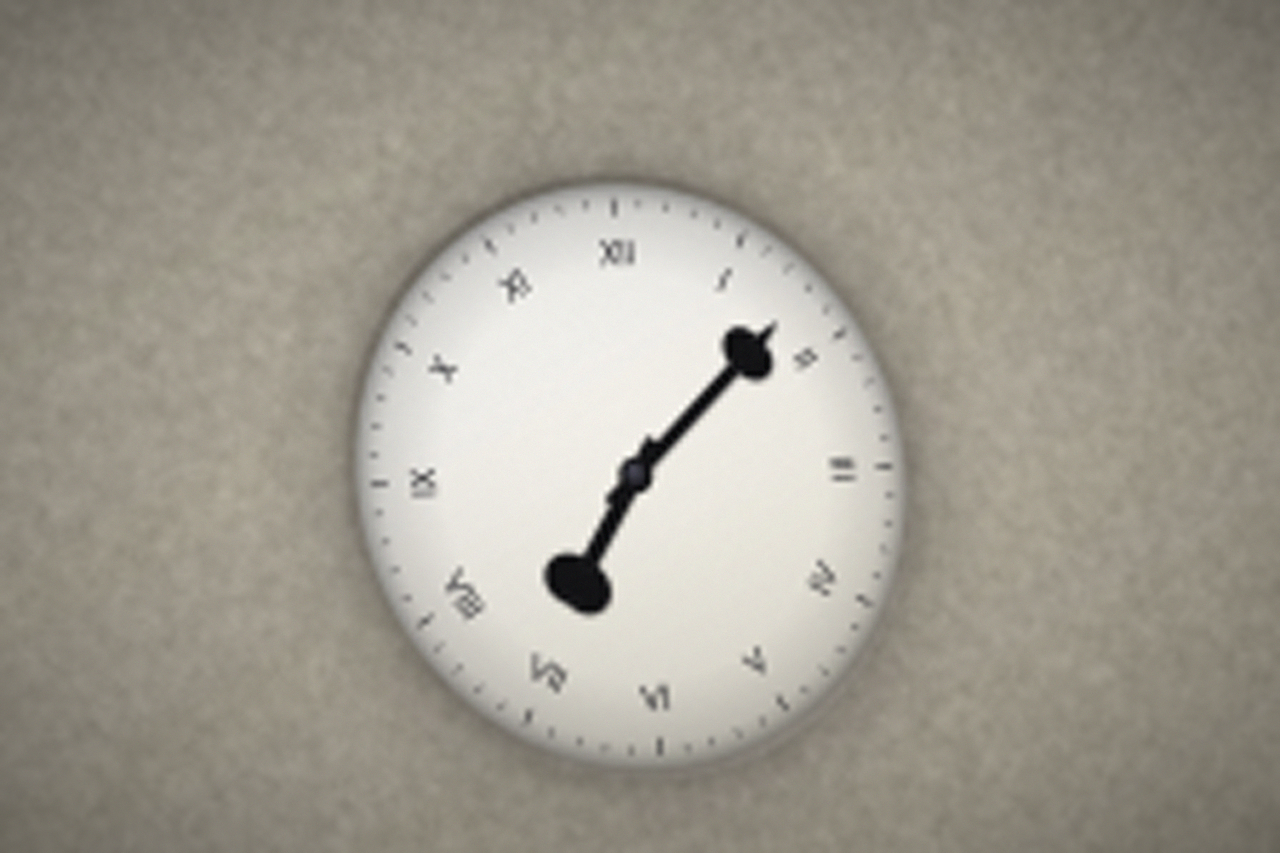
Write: 7:08
